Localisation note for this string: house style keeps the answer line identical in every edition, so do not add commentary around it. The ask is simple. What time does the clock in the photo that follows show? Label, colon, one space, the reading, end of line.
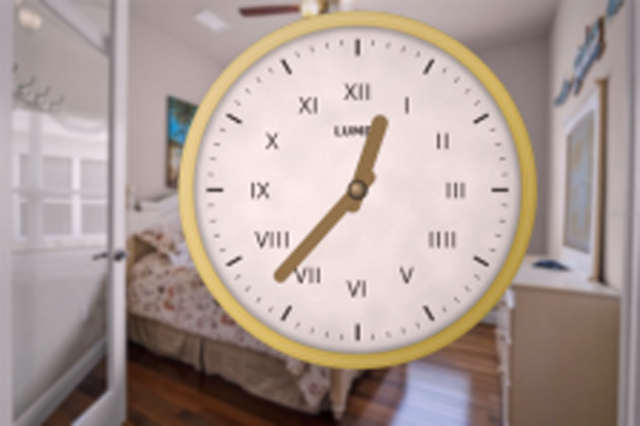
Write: 12:37
